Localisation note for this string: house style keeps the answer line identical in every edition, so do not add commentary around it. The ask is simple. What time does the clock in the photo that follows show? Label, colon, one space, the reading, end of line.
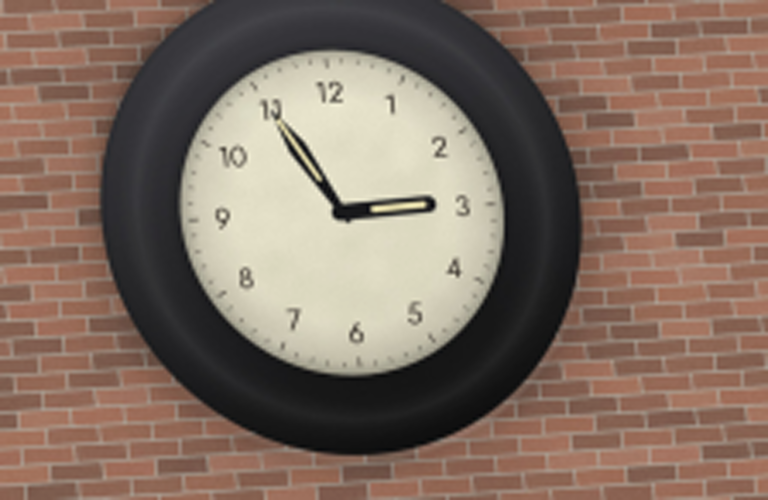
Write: 2:55
